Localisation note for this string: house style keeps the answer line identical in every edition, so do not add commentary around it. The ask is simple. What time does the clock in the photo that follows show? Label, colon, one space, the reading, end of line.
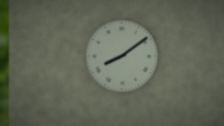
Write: 8:09
